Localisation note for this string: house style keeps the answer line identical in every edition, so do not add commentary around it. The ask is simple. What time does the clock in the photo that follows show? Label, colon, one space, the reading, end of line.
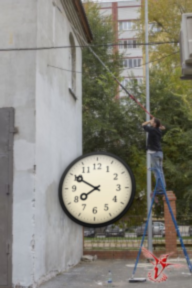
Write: 7:50
